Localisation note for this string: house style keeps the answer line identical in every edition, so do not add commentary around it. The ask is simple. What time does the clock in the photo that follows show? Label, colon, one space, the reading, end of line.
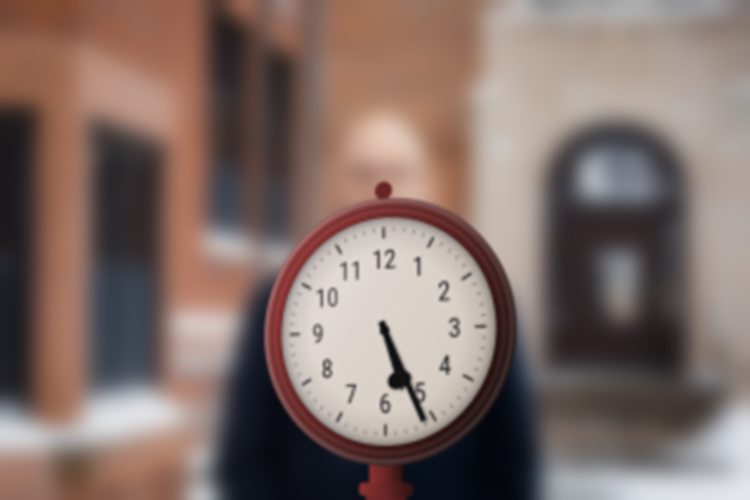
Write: 5:26
